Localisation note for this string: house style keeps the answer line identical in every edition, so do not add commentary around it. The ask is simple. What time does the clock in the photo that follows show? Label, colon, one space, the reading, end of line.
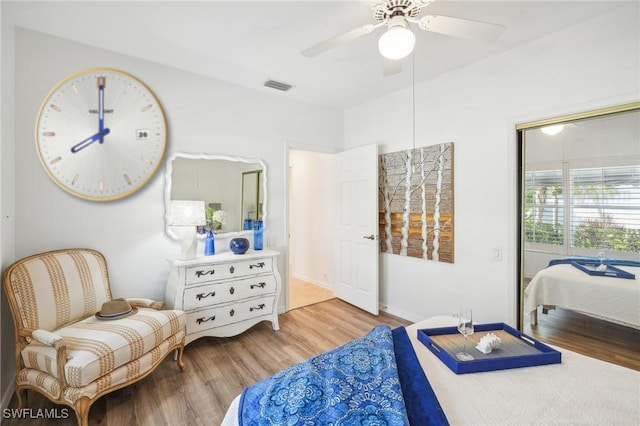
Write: 8:00
